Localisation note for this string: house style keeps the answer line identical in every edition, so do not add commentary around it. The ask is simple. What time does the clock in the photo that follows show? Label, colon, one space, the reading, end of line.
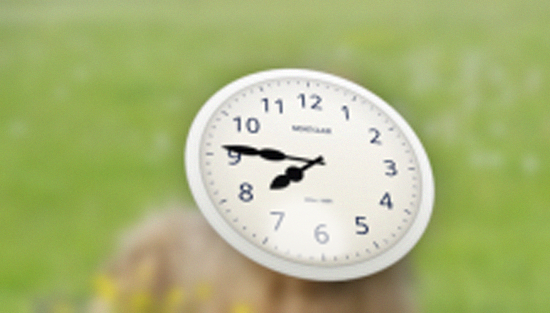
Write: 7:46
